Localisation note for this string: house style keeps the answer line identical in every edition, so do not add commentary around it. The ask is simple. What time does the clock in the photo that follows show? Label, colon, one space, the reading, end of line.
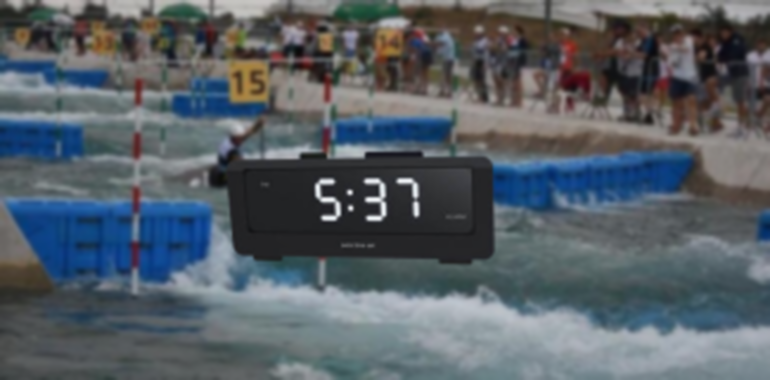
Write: 5:37
